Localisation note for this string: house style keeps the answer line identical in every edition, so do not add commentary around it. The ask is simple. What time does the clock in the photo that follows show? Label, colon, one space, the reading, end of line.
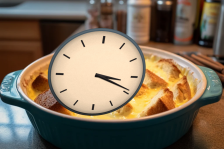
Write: 3:19
